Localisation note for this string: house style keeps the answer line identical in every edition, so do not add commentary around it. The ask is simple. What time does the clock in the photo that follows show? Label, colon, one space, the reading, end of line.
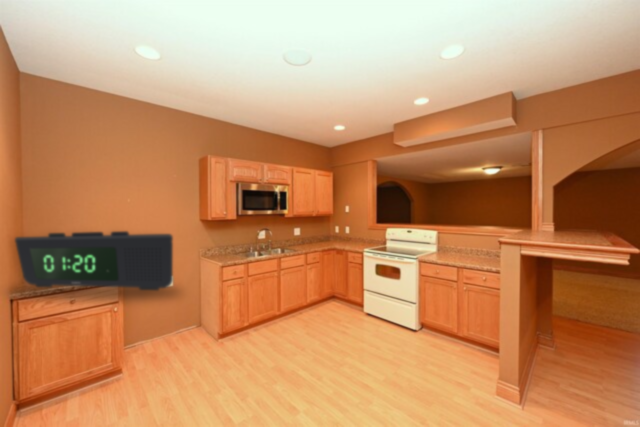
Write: 1:20
